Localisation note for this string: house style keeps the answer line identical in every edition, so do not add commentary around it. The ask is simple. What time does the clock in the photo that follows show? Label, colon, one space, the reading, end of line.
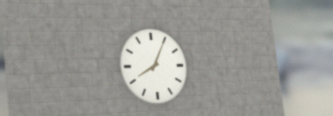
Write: 8:05
